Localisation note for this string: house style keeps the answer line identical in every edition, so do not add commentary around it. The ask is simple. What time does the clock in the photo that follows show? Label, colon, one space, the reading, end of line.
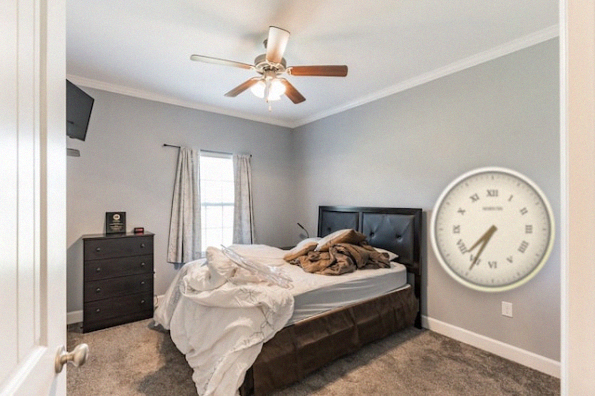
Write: 7:35
